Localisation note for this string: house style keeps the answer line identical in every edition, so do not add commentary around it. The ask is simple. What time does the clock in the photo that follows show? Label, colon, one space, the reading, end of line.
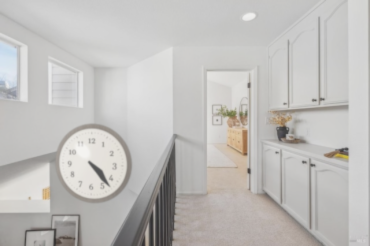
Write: 4:23
